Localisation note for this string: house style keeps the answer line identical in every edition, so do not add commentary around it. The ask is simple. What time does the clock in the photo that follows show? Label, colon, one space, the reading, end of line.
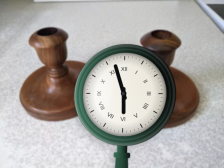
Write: 5:57
